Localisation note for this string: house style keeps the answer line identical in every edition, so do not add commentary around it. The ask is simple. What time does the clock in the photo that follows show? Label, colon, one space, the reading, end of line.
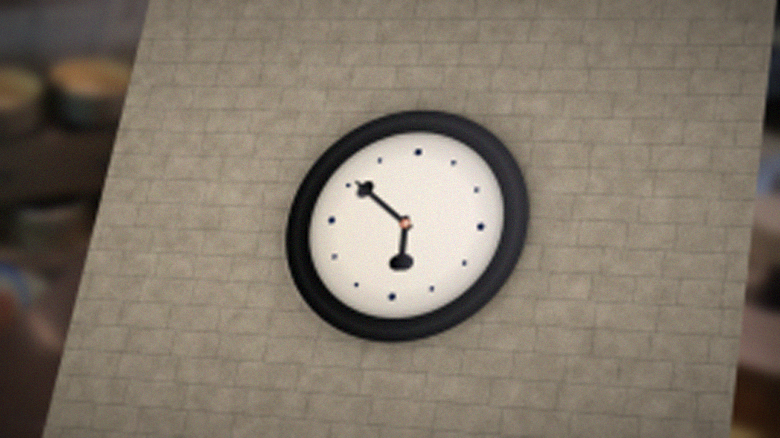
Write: 5:51
